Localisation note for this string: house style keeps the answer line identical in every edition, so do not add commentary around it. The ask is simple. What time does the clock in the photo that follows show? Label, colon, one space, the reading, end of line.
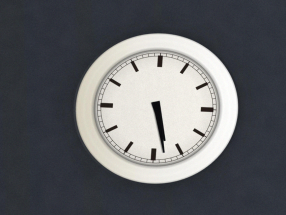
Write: 5:28
